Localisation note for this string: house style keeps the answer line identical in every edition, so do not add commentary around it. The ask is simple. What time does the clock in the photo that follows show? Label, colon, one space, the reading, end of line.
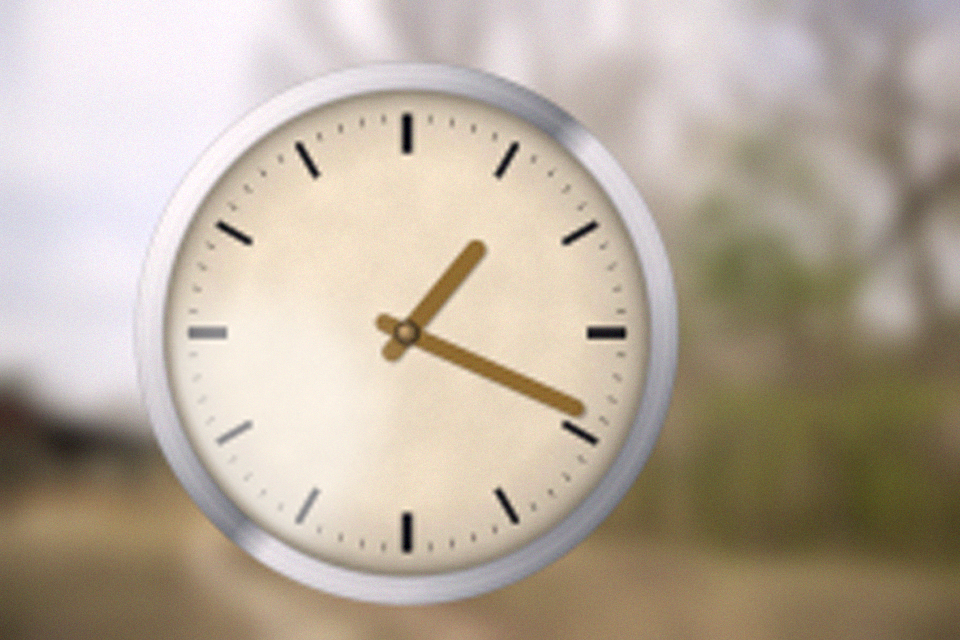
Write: 1:19
